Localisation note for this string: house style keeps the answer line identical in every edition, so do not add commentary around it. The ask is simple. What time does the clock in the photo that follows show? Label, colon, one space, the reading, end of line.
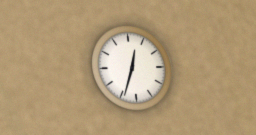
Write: 12:34
